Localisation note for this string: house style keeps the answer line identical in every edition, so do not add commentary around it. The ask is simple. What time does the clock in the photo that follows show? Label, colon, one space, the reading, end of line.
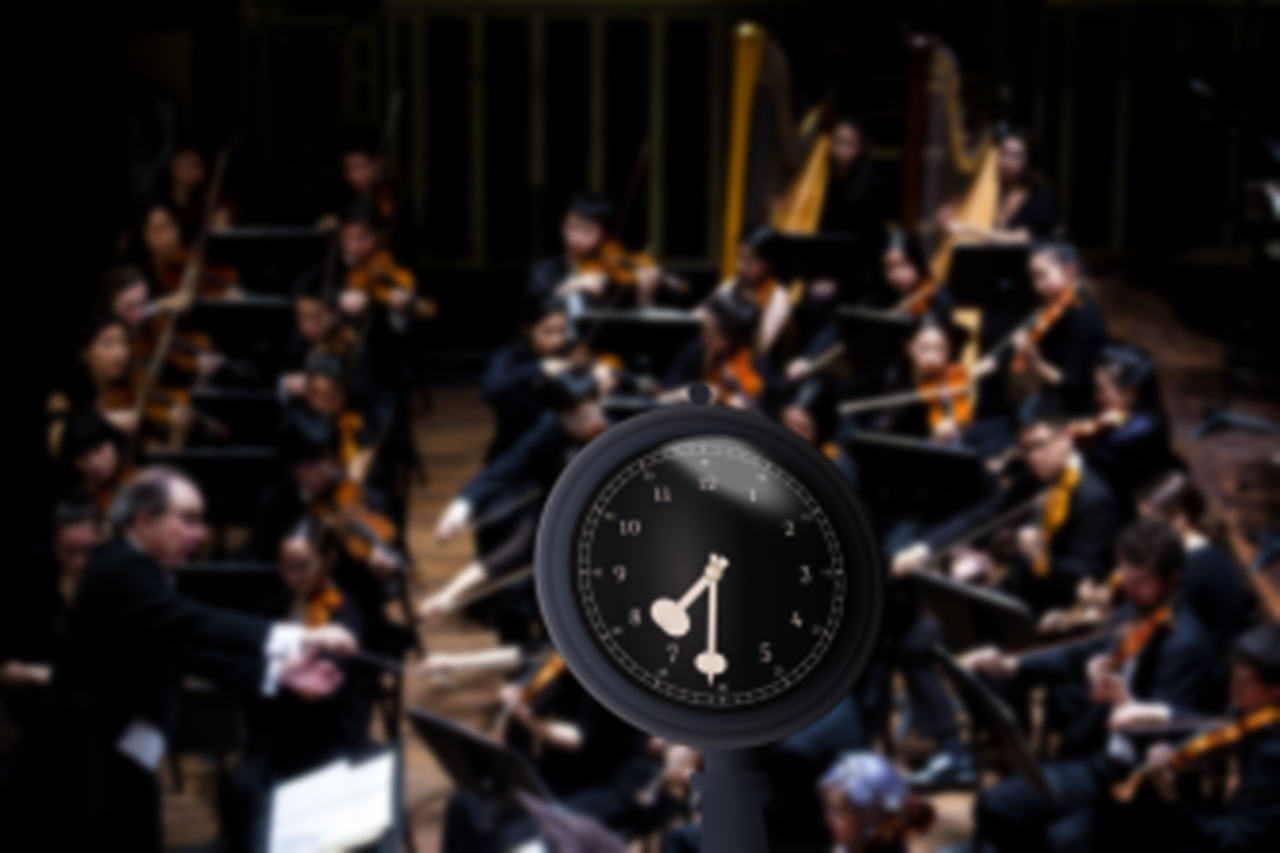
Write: 7:31
